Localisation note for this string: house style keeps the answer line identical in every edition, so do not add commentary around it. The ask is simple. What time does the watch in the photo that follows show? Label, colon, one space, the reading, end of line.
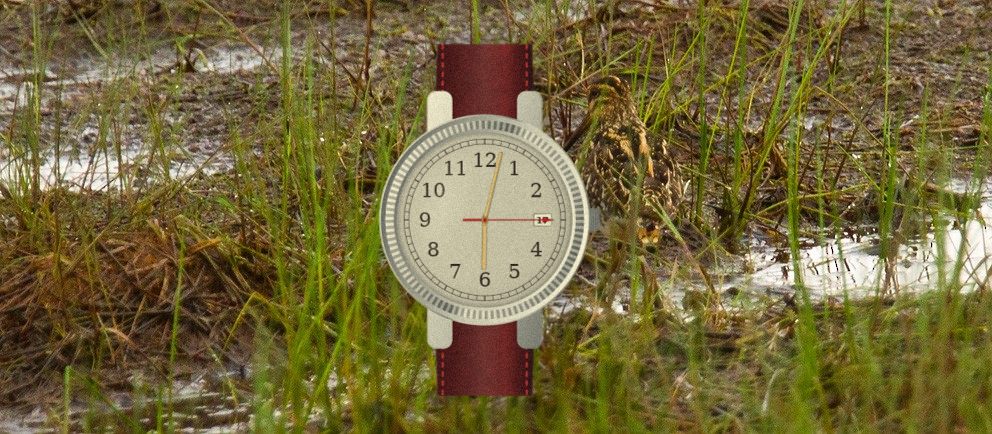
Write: 6:02:15
